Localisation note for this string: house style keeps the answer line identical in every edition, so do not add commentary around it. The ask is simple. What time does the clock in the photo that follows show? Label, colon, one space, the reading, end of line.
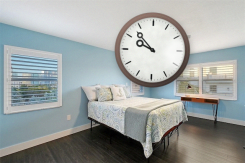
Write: 9:53
